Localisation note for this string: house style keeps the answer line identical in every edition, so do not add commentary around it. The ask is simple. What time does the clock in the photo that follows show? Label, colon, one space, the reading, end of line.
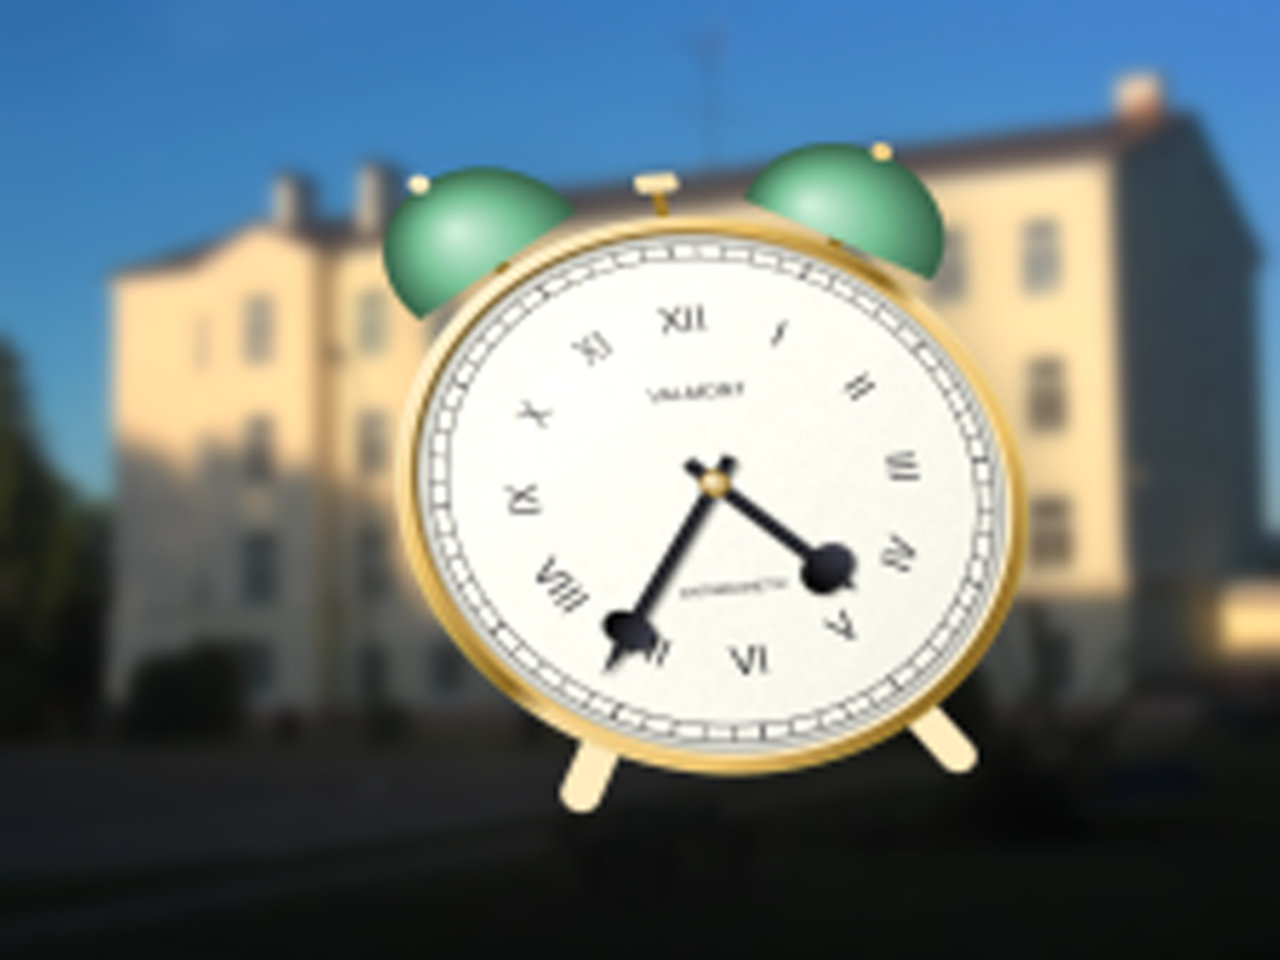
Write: 4:36
